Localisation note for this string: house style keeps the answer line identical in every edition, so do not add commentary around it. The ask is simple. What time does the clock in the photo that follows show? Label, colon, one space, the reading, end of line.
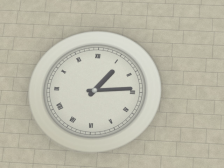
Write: 1:14
